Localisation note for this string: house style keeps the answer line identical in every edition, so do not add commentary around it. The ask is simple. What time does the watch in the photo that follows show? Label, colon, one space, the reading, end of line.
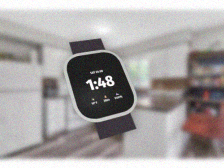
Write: 1:48
